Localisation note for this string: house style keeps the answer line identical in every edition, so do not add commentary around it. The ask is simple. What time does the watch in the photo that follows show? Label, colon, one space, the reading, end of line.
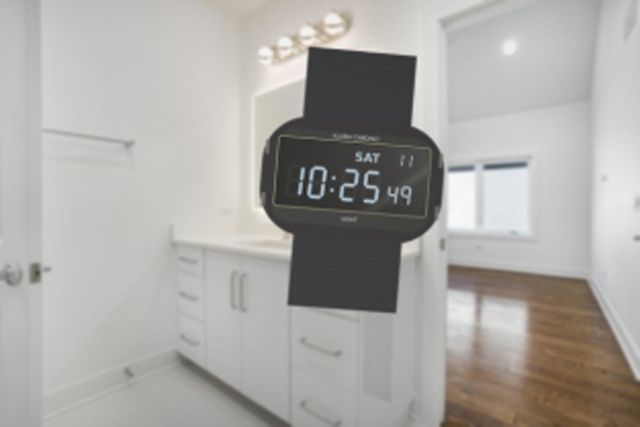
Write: 10:25:49
